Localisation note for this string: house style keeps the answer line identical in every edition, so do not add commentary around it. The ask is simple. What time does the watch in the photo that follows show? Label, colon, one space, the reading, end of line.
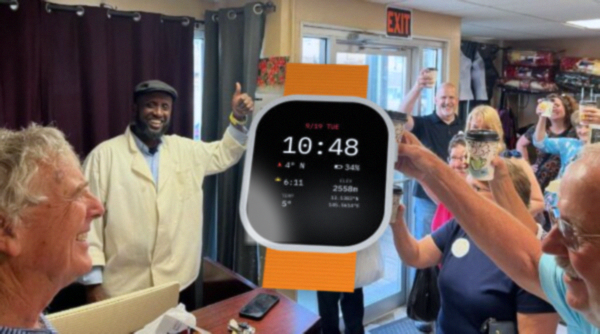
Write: 10:48
